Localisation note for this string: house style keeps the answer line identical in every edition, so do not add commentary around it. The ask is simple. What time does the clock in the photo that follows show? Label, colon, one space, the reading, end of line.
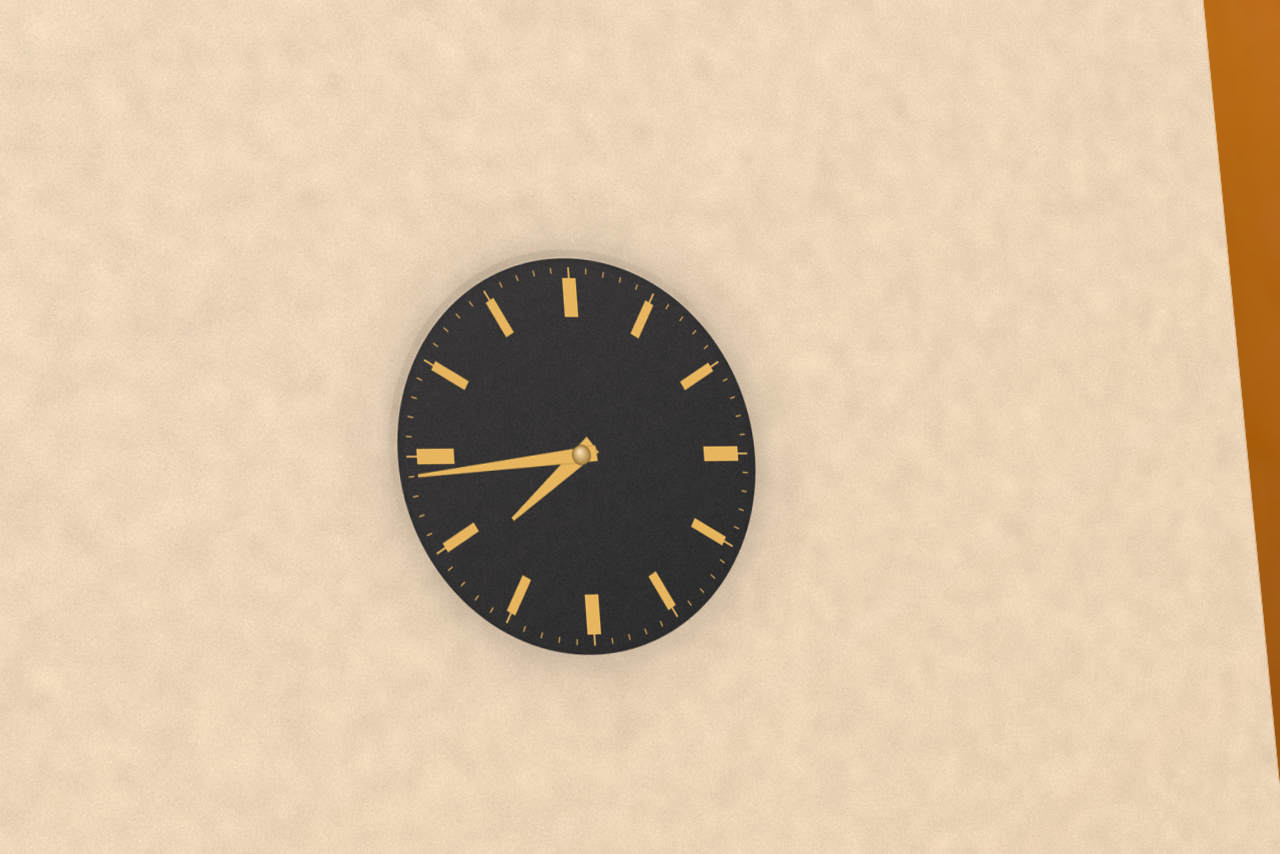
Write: 7:44
